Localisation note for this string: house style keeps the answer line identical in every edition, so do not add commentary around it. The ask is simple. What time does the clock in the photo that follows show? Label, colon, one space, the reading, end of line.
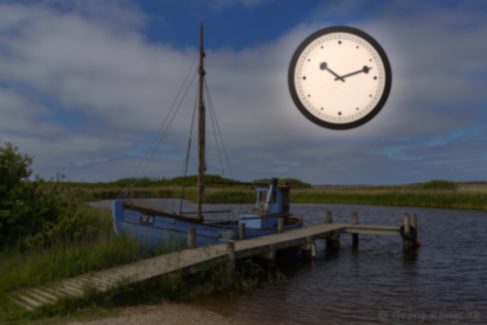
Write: 10:12
